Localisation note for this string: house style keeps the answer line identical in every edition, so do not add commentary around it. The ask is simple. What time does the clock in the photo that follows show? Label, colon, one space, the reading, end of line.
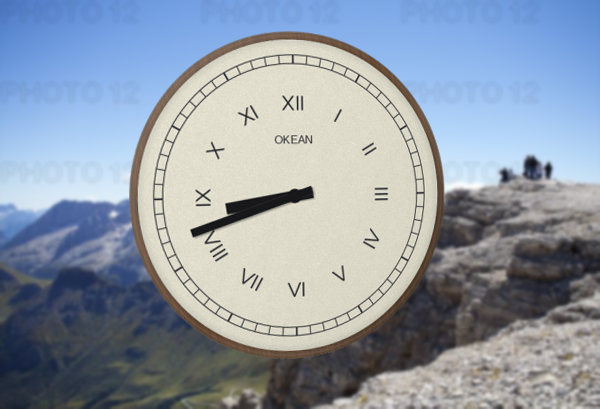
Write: 8:42
